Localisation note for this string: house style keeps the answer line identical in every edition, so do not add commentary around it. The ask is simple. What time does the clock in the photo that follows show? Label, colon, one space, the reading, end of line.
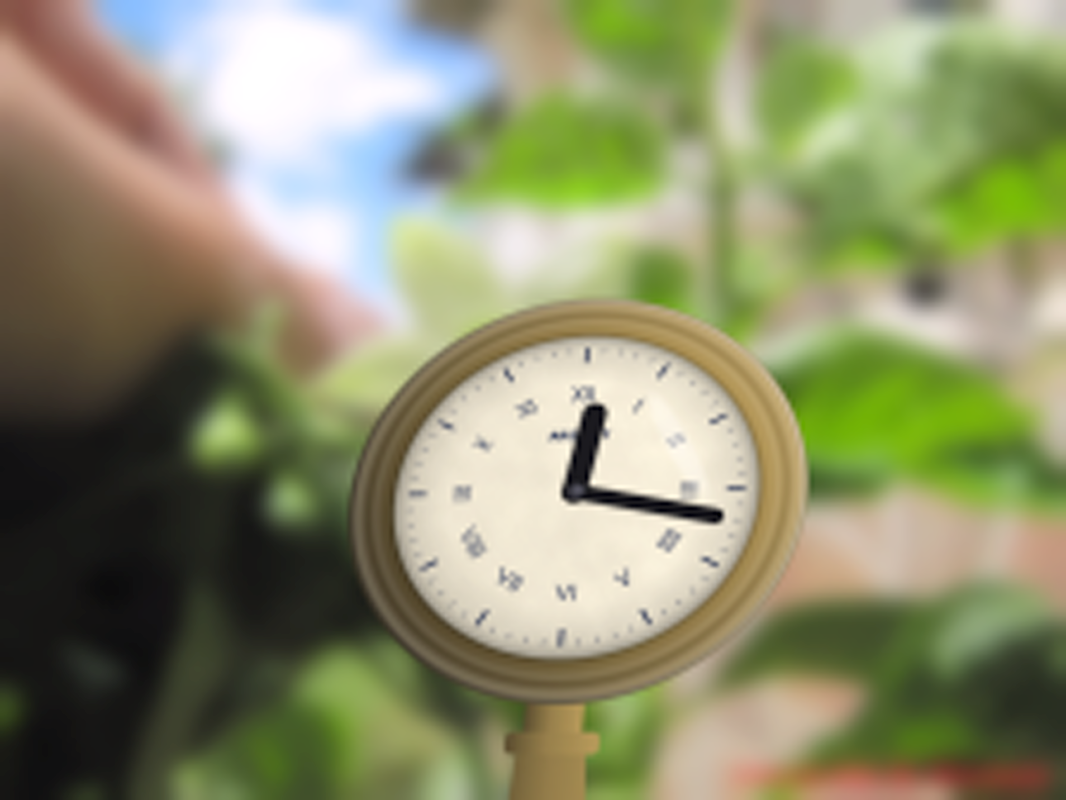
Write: 12:17
